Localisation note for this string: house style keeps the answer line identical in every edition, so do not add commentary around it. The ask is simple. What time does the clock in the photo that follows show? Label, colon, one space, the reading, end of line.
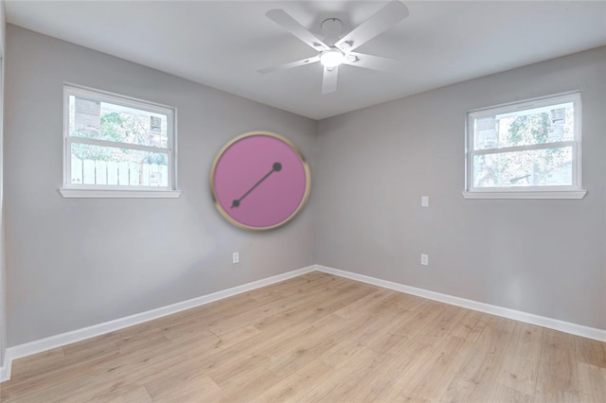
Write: 1:38
